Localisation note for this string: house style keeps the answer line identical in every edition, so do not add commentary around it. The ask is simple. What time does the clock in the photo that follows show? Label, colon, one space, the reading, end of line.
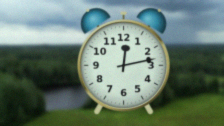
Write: 12:13
